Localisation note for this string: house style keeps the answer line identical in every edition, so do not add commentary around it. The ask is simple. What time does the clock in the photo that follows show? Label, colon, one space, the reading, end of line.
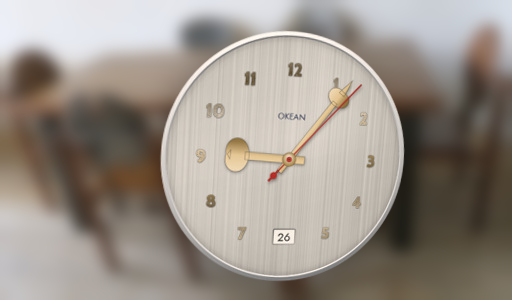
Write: 9:06:07
